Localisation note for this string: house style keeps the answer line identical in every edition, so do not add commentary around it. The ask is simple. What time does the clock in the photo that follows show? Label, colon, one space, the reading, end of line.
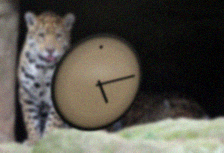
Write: 5:14
